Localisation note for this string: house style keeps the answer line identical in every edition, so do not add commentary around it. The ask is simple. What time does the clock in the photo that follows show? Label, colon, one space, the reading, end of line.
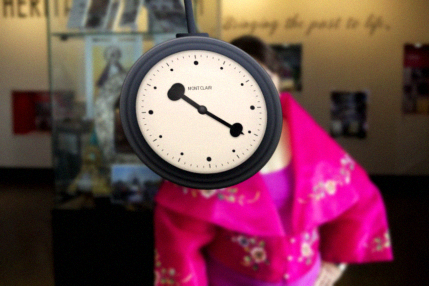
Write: 10:21
